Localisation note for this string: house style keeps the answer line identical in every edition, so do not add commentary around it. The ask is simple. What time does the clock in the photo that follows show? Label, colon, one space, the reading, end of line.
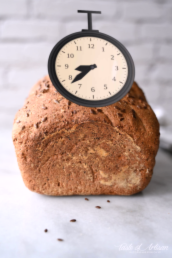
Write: 8:38
